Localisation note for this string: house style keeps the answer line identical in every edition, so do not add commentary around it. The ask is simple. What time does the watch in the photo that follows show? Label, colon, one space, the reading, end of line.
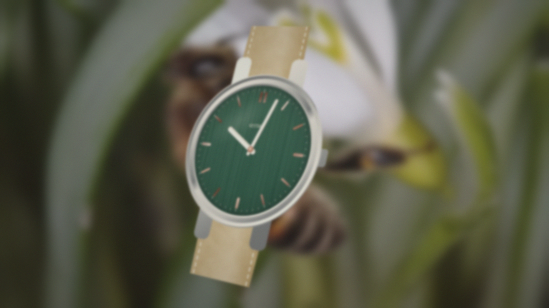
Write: 10:03
